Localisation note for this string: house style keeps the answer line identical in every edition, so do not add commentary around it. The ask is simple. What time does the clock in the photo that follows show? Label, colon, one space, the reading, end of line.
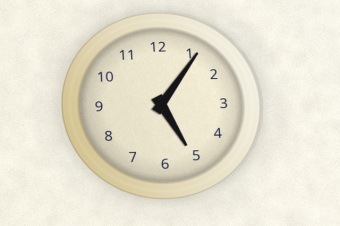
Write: 5:06
